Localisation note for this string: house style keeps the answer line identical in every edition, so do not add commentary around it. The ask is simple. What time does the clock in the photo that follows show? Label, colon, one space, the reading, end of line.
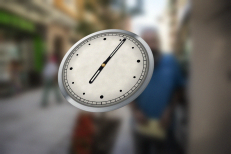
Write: 7:06
